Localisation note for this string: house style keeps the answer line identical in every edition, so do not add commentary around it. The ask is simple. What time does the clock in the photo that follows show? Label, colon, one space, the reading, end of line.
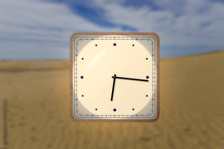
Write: 6:16
